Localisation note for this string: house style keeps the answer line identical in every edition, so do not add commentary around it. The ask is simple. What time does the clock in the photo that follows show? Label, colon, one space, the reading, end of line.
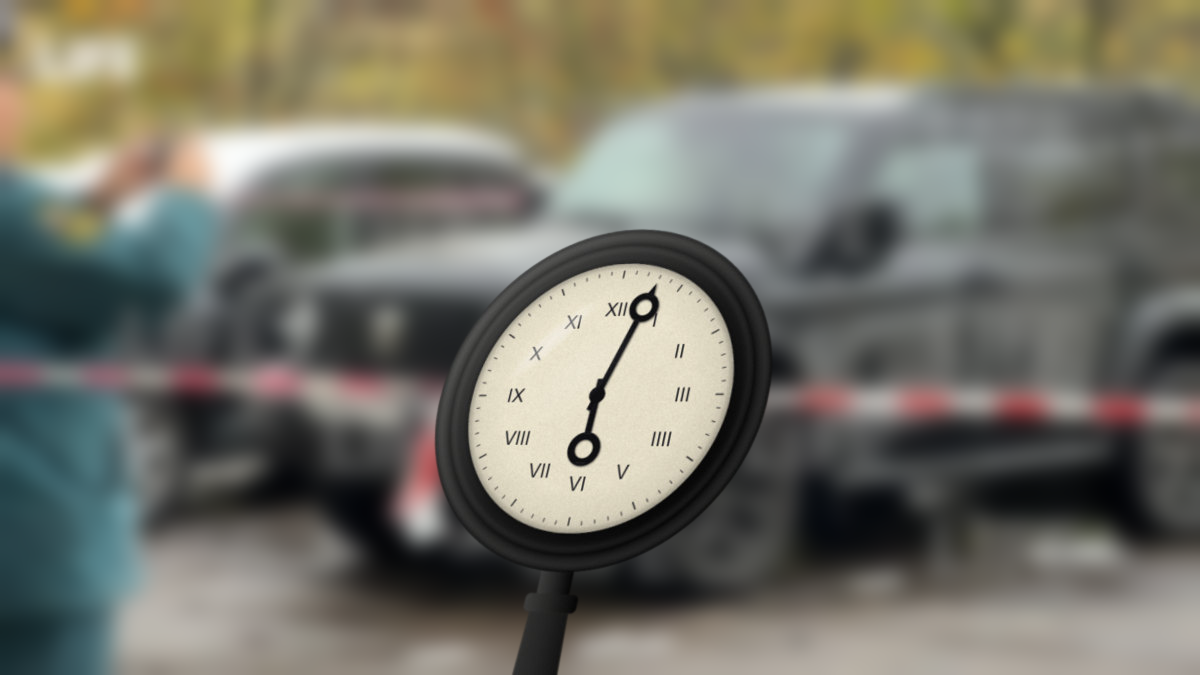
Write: 6:03
